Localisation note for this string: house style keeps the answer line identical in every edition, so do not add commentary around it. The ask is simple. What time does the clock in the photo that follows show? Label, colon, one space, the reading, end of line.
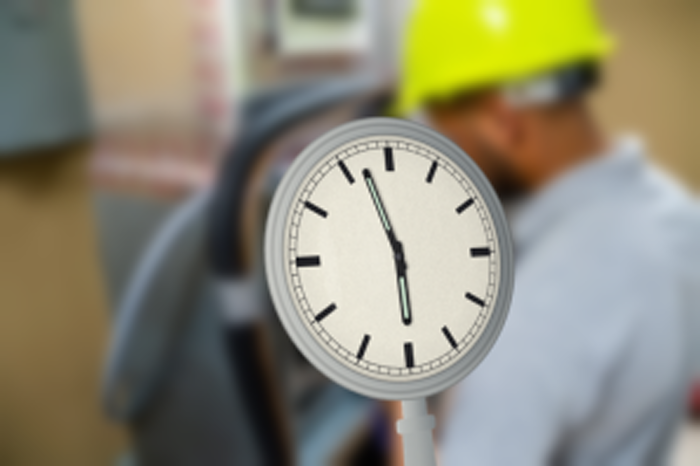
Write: 5:57
